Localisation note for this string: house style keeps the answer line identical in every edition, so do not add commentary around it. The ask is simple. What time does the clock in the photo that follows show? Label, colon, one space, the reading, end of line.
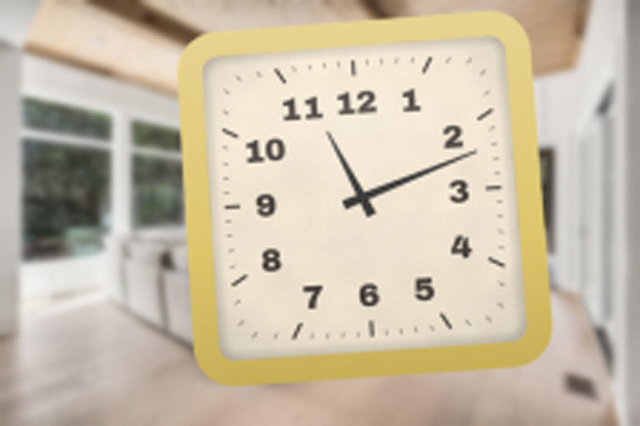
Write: 11:12
